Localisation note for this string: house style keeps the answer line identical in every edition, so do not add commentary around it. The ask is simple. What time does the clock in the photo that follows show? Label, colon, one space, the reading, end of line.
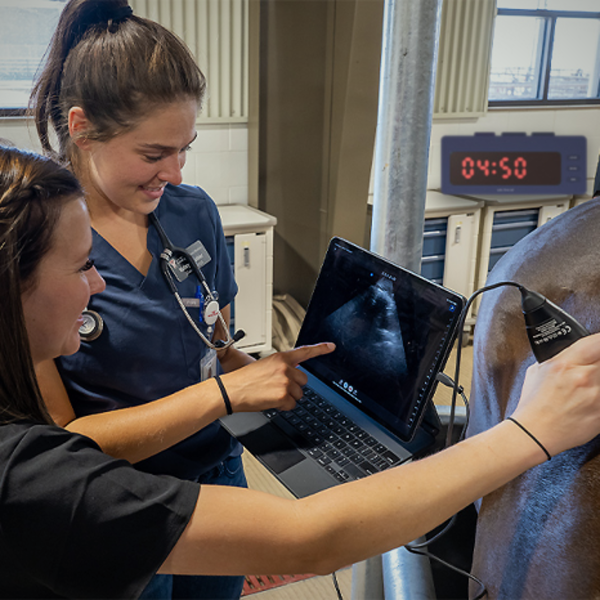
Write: 4:50
